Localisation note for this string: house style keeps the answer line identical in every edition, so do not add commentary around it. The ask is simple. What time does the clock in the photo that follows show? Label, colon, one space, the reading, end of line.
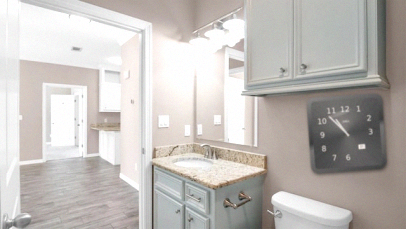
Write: 10:53
